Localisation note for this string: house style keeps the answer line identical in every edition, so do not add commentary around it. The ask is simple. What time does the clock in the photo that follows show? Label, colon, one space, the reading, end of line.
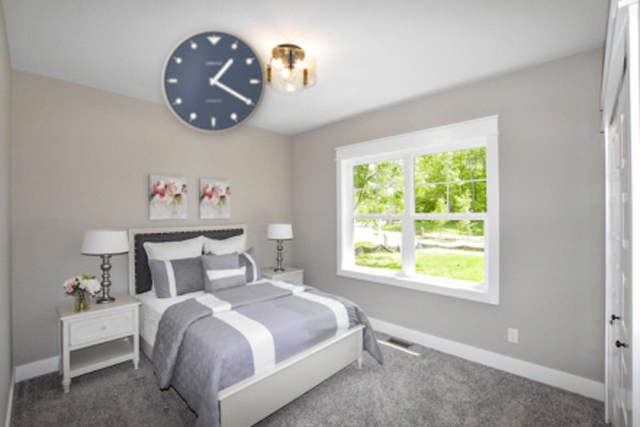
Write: 1:20
